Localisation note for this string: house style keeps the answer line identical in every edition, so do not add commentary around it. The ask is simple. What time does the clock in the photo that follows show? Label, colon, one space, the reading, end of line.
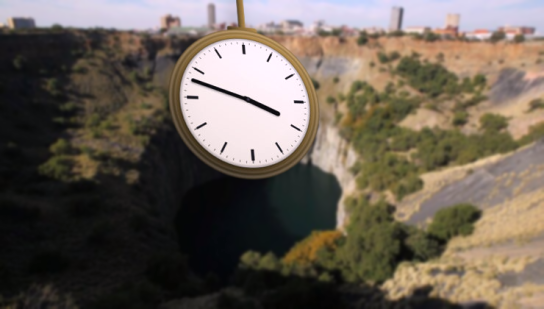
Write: 3:48
